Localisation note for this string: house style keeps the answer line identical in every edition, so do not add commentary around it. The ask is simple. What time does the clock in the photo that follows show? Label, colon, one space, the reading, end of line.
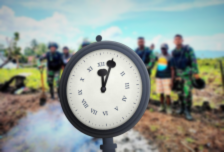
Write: 12:04
